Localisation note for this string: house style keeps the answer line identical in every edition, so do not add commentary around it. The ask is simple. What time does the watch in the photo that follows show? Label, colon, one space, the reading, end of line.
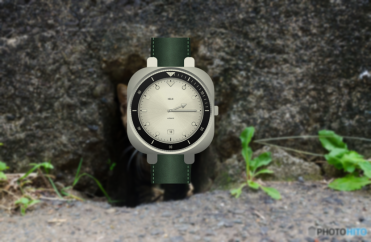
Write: 2:15
